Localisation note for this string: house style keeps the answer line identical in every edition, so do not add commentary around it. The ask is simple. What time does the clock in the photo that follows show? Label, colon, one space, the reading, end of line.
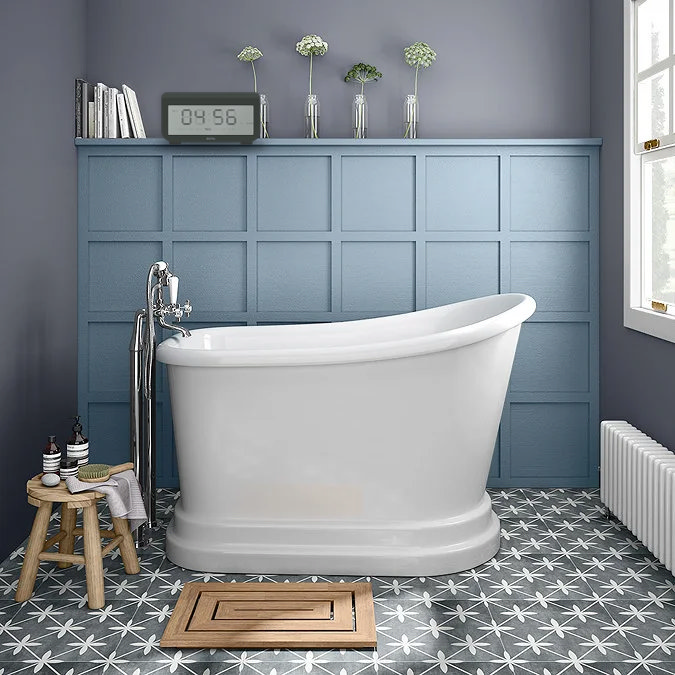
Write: 4:56
